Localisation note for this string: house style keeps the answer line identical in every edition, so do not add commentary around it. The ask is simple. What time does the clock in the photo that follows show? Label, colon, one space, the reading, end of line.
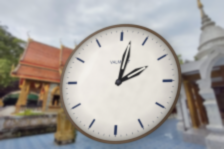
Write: 2:02
